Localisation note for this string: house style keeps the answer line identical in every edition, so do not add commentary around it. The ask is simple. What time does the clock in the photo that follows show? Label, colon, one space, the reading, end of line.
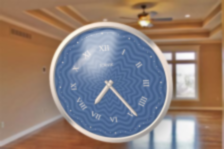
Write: 7:24
